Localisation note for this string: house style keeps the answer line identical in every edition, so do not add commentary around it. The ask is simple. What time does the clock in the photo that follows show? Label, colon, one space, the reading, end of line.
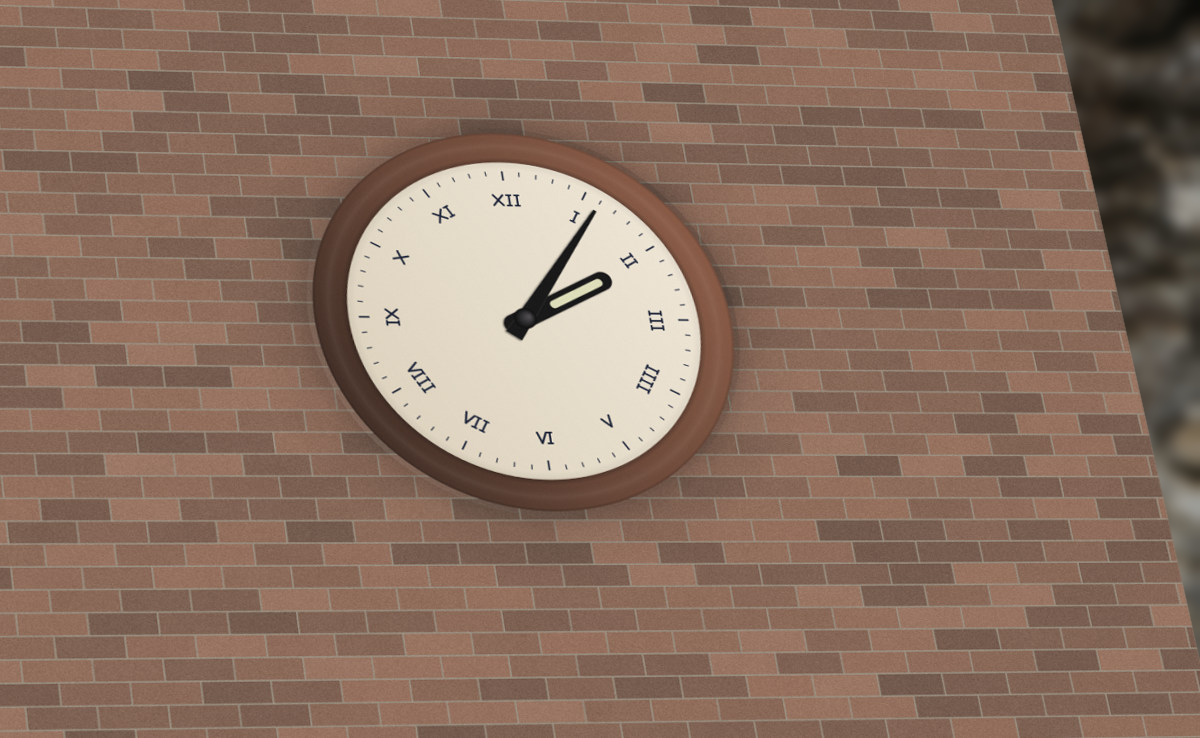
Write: 2:06
